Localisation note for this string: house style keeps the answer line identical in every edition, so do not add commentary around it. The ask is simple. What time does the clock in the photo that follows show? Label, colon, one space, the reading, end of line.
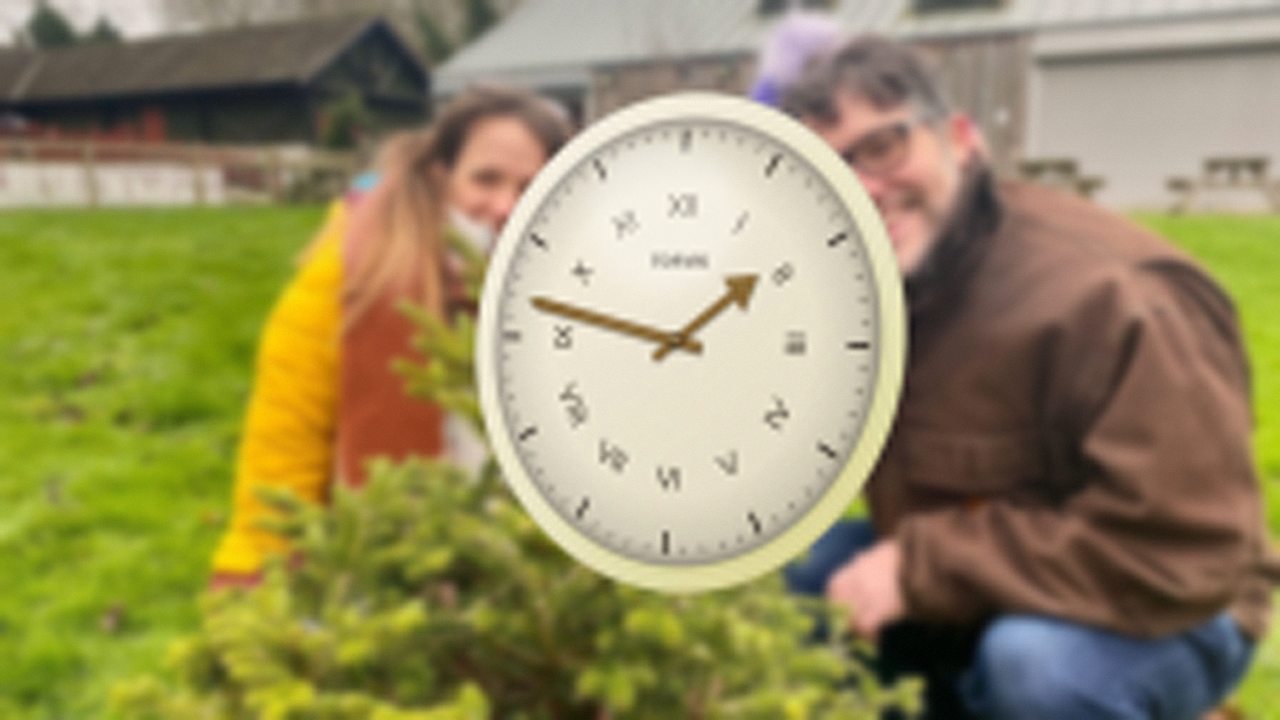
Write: 1:47
